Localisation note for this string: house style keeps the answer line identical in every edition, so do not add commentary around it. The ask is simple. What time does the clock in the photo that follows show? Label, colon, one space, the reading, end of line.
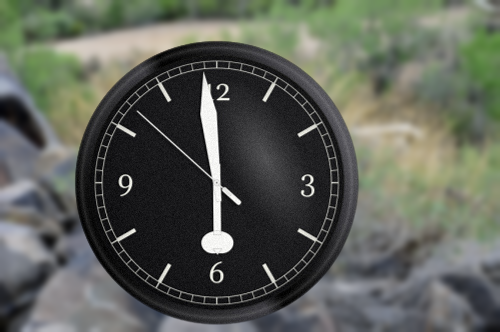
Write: 5:58:52
